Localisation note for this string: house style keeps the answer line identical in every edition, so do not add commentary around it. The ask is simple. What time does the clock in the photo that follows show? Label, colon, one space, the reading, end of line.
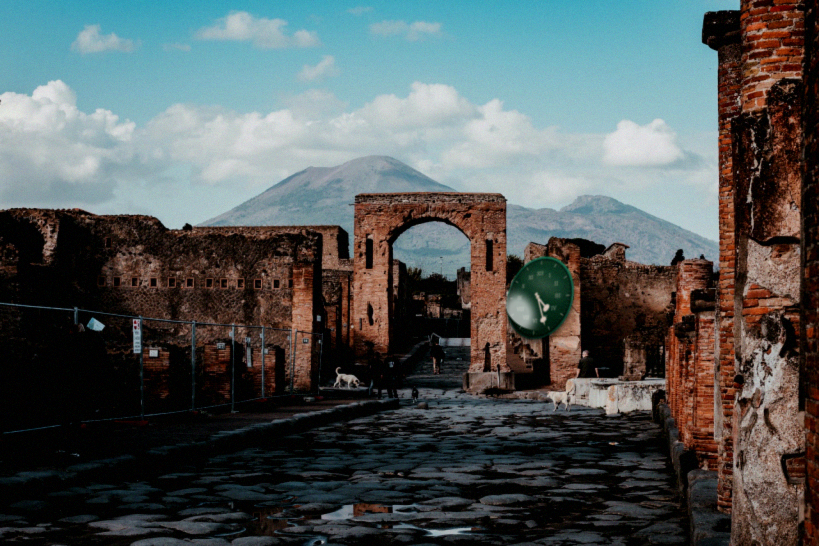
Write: 4:26
